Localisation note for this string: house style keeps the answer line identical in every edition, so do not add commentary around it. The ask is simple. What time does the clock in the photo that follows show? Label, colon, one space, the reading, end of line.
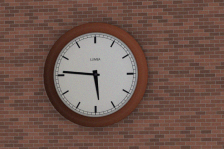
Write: 5:46
